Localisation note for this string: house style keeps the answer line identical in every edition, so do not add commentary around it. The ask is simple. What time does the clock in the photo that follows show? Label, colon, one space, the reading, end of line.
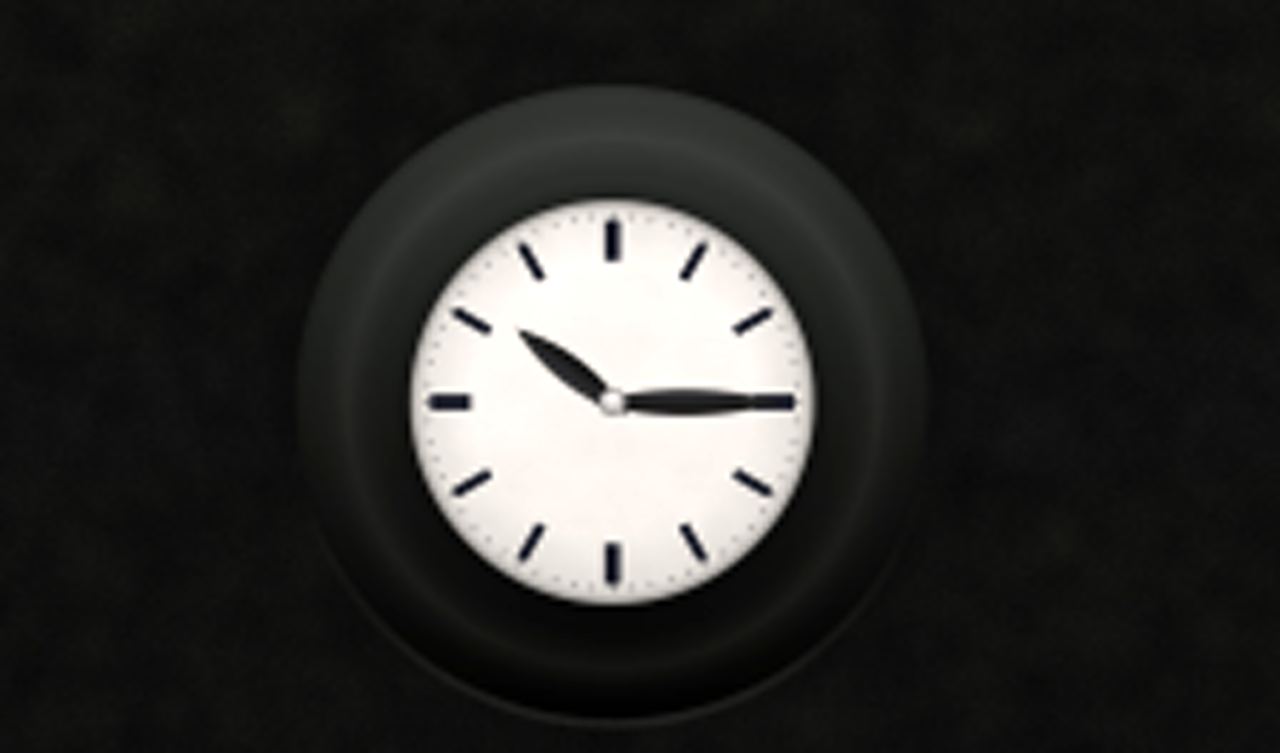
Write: 10:15
